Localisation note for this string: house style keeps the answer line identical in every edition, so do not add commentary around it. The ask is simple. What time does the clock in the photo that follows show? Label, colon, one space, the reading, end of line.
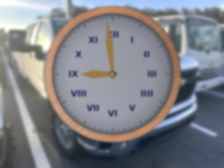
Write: 8:59
